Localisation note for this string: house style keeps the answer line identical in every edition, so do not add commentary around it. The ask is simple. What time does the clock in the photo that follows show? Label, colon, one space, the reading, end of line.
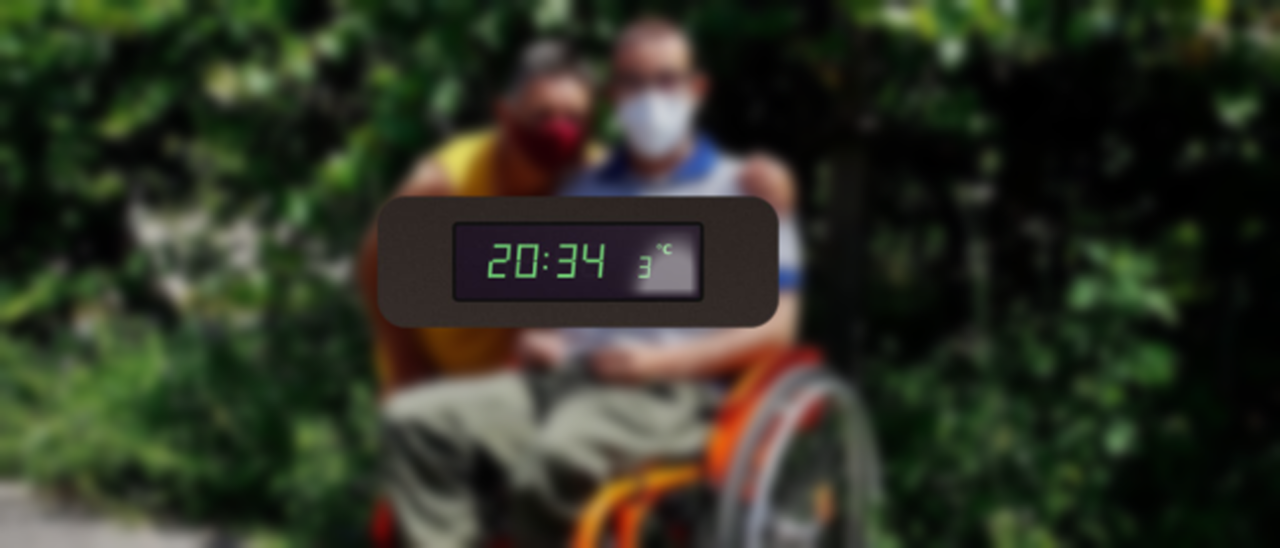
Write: 20:34
